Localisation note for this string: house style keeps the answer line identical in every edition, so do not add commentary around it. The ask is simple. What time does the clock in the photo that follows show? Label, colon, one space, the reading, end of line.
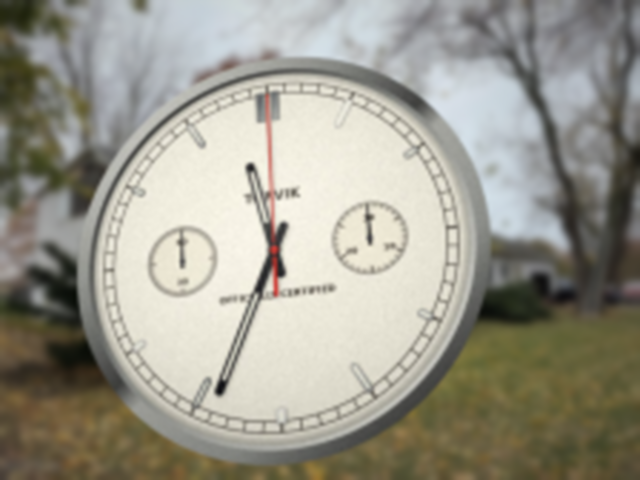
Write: 11:34
